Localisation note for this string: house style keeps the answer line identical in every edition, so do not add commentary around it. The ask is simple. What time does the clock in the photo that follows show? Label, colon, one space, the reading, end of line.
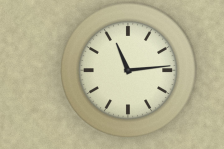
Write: 11:14
